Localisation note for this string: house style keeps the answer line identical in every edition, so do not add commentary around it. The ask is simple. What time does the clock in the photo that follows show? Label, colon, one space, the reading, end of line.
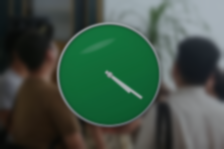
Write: 4:21
